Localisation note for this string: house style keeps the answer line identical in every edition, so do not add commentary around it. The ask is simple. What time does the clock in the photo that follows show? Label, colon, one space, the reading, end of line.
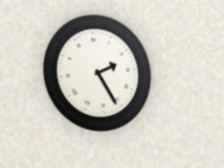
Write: 2:26
